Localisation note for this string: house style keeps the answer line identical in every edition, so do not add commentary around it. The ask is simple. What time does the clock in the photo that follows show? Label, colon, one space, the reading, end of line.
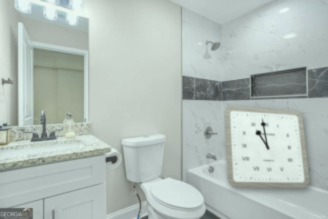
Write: 10:59
